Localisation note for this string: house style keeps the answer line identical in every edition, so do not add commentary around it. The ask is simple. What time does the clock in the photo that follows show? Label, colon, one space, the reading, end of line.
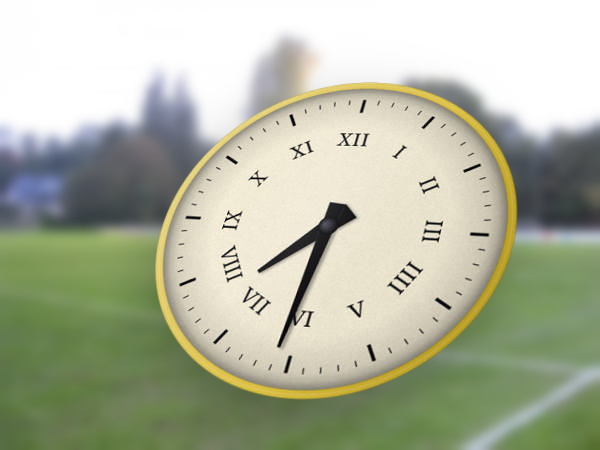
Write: 7:31
